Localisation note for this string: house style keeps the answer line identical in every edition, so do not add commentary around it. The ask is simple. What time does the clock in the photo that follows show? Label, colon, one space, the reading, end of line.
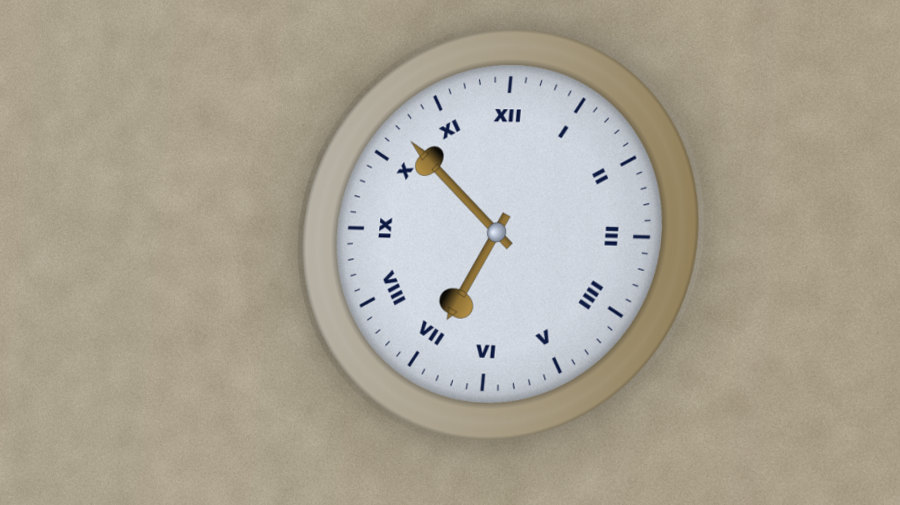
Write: 6:52
